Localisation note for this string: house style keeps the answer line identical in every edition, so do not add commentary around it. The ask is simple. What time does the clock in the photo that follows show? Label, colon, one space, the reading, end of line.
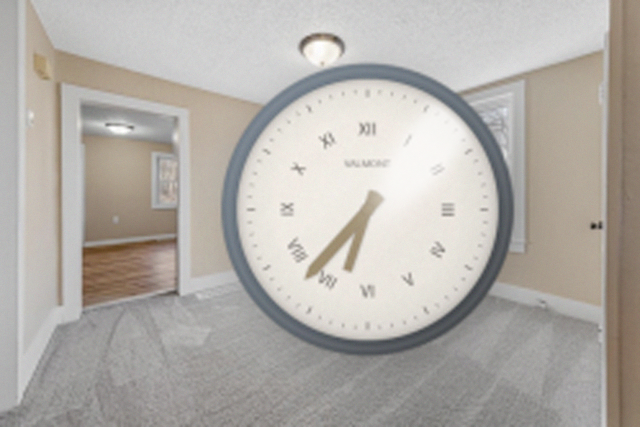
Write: 6:37
